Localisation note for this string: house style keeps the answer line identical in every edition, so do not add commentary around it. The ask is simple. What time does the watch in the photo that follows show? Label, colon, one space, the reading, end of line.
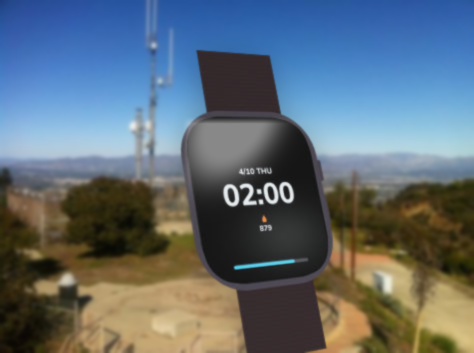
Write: 2:00
